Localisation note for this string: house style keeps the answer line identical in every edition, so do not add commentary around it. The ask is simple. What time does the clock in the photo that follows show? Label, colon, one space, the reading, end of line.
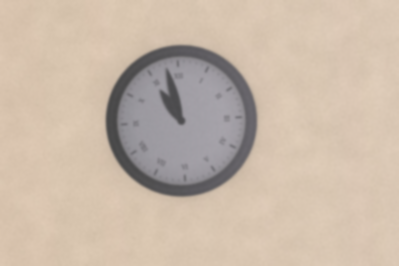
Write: 10:58
